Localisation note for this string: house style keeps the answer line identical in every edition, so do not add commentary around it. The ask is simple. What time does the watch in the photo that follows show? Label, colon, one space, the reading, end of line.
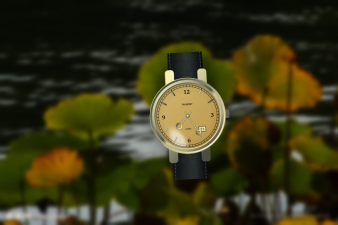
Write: 7:25
